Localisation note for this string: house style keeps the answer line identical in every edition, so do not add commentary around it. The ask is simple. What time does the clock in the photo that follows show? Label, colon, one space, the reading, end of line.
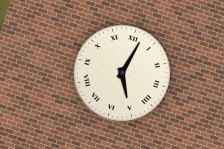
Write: 5:02
